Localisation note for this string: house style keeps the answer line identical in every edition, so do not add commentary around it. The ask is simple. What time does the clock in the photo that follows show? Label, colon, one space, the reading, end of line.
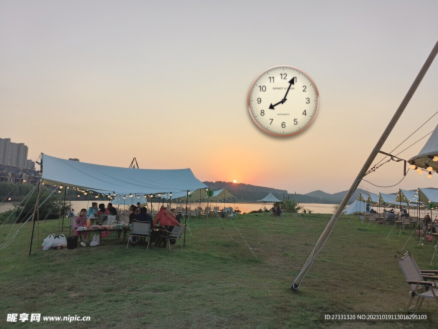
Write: 8:04
